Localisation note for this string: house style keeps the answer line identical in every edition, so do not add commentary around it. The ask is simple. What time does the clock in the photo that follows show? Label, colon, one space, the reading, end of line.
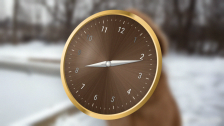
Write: 8:11
